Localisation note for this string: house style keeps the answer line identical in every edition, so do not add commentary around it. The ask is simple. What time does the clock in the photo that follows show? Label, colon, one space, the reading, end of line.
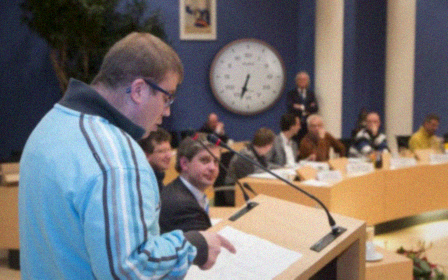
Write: 6:33
